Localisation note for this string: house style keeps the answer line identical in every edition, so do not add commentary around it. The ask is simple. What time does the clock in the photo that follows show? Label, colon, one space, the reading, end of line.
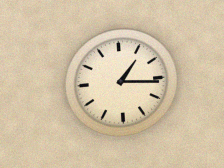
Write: 1:16
